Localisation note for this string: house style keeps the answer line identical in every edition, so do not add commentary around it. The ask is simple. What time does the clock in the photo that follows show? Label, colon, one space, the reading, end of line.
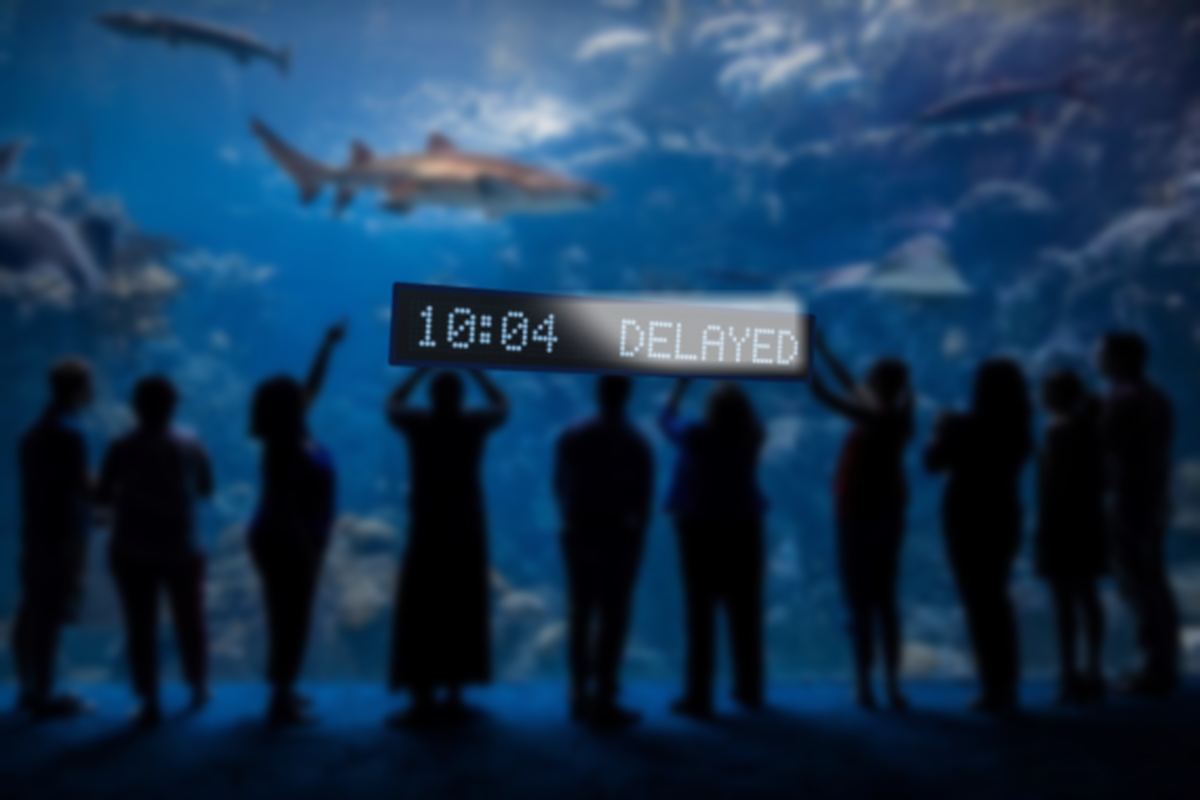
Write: 10:04
